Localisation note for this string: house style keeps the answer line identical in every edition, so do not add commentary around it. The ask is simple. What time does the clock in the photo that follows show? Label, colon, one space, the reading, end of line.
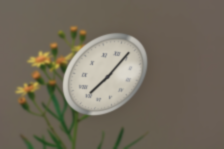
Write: 7:04
